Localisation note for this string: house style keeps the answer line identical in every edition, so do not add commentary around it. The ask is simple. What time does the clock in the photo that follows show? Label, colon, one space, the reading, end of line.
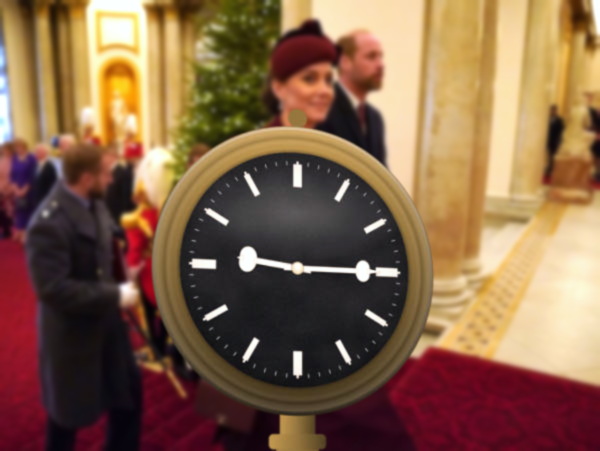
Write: 9:15
